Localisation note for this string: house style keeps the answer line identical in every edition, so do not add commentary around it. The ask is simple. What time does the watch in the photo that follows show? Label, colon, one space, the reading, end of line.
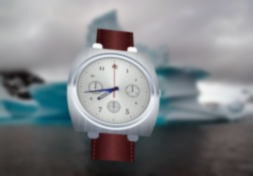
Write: 7:43
